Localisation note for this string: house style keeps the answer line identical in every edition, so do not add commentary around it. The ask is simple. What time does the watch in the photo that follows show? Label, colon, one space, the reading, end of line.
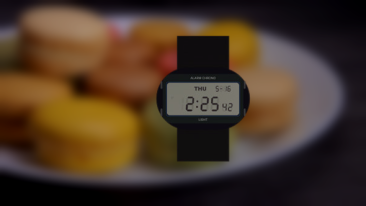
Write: 2:25:42
